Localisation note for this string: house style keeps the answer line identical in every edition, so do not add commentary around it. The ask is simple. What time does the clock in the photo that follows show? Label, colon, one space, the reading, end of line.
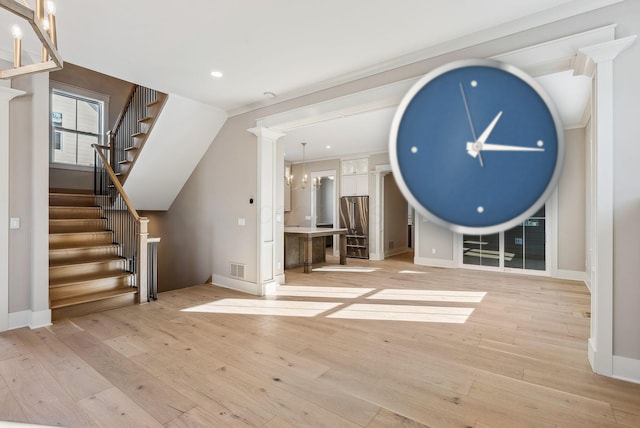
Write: 1:15:58
